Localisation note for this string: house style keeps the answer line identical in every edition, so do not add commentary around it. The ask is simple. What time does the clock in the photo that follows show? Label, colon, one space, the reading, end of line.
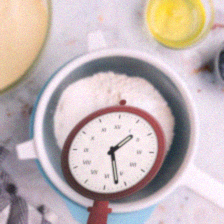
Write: 1:27
